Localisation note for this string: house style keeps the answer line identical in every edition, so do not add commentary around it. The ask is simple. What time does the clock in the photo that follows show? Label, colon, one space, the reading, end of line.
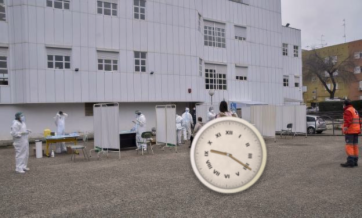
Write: 9:20
